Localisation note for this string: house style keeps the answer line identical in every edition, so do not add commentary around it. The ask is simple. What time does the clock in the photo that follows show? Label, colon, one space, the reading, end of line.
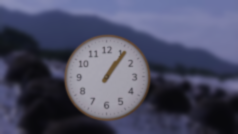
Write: 1:06
